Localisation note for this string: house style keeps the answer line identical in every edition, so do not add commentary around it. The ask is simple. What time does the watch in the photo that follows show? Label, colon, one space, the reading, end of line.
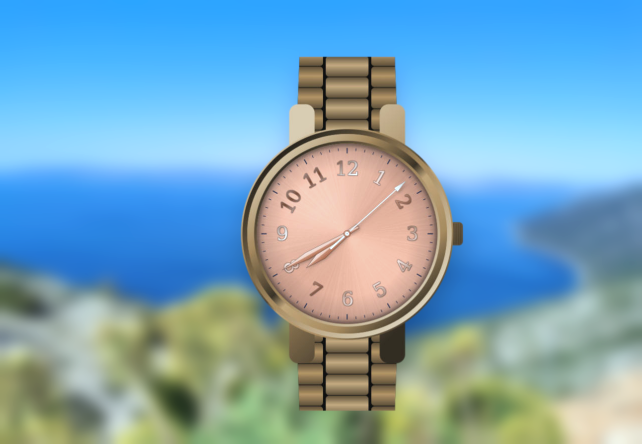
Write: 7:40:08
